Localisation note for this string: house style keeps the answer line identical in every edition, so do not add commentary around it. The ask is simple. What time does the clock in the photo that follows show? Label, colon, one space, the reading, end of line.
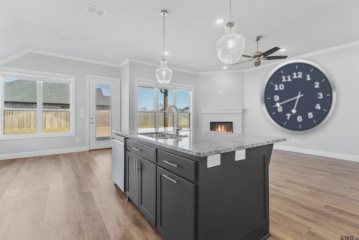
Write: 6:42
